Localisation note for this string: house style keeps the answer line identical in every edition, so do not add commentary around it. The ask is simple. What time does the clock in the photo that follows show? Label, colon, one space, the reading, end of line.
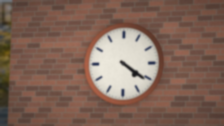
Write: 4:21
